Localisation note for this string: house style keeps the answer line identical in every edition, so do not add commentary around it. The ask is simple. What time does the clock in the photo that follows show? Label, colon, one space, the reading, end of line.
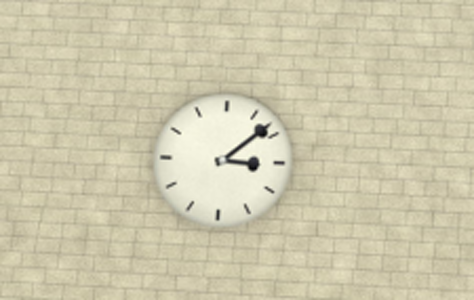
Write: 3:08
